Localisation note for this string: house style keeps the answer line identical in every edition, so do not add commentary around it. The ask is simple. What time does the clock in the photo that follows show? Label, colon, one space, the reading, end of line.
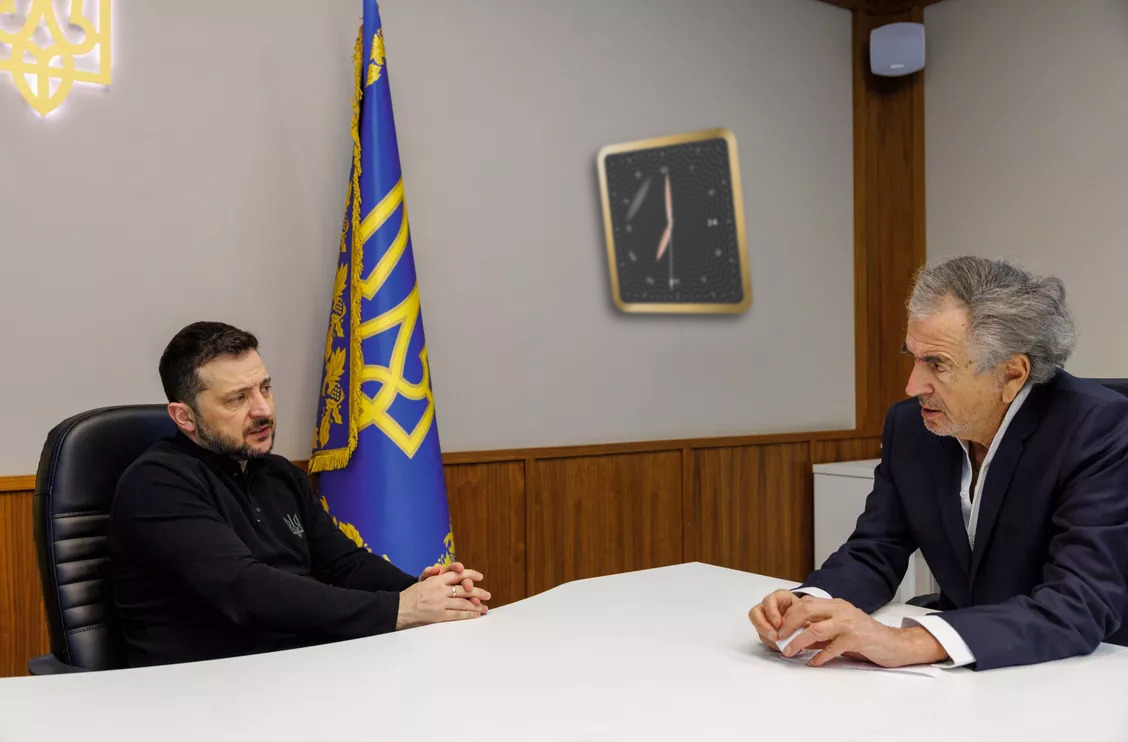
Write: 7:00:31
